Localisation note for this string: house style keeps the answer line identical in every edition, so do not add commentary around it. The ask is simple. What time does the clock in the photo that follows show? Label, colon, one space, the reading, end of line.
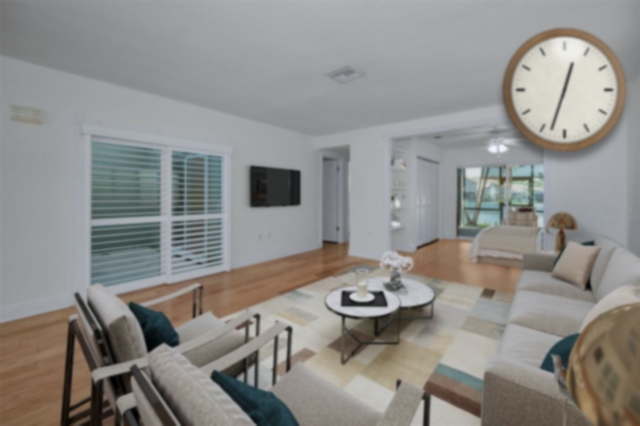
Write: 12:33
